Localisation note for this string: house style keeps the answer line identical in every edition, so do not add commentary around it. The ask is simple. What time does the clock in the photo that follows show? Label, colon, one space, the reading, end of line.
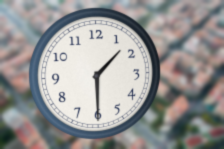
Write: 1:30
